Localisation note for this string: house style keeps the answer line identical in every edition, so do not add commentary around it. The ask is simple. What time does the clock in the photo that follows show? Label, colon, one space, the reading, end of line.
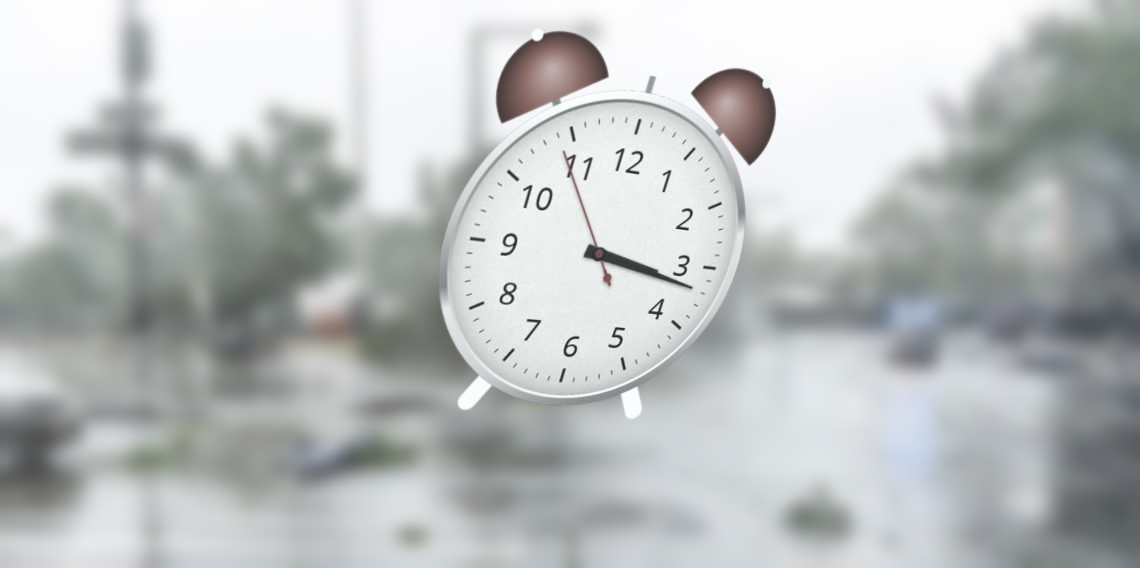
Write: 3:16:54
